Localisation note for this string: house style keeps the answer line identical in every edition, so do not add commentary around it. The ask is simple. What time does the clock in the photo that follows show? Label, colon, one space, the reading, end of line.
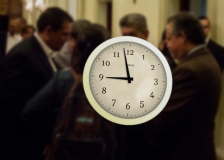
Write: 8:58
